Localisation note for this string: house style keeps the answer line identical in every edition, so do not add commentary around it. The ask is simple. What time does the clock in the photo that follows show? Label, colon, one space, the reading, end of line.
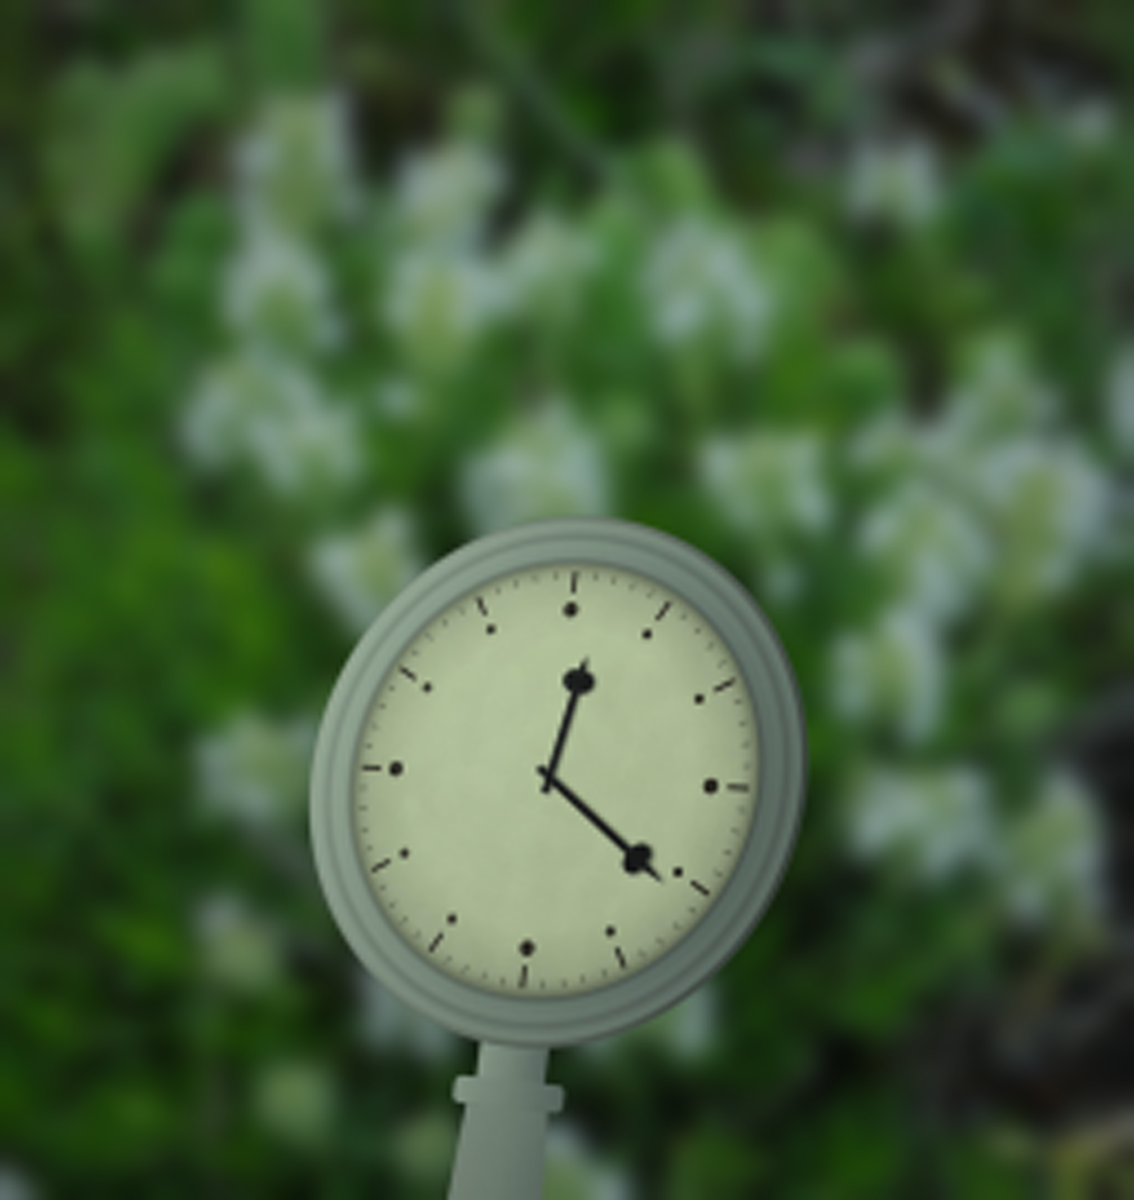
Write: 12:21
